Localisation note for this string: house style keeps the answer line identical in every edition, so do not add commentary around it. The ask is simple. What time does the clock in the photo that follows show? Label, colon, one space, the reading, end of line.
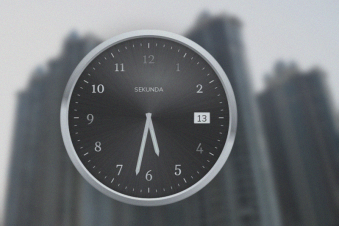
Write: 5:32
